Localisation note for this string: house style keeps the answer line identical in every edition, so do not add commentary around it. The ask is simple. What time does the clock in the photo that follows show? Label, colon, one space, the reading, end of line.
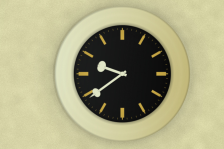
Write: 9:39
